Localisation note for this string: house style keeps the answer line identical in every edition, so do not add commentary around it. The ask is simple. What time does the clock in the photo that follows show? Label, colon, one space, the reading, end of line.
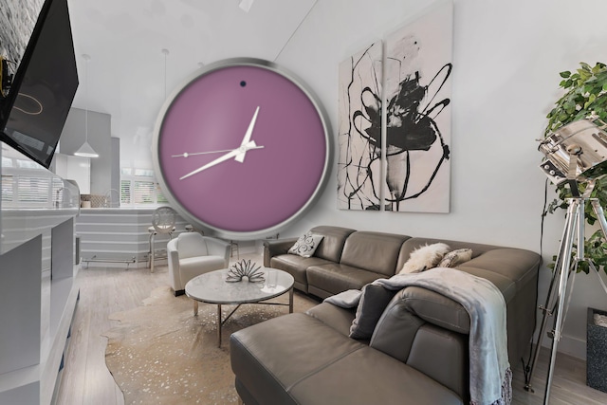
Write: 12:40:44
